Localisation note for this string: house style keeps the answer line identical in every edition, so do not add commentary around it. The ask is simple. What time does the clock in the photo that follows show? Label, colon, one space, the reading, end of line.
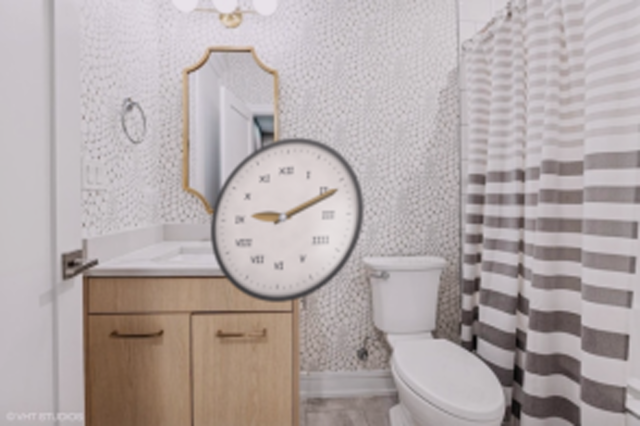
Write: 9:11
